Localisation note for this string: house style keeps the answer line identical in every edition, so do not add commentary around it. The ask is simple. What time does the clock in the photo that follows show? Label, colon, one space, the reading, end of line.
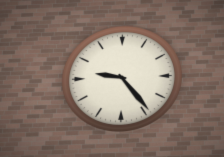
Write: 9:24
